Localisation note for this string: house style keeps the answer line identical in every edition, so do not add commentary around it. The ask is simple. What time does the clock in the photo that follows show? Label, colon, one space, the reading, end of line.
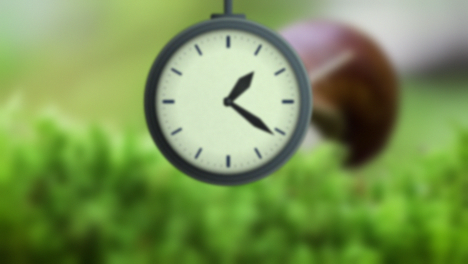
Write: 1:21
